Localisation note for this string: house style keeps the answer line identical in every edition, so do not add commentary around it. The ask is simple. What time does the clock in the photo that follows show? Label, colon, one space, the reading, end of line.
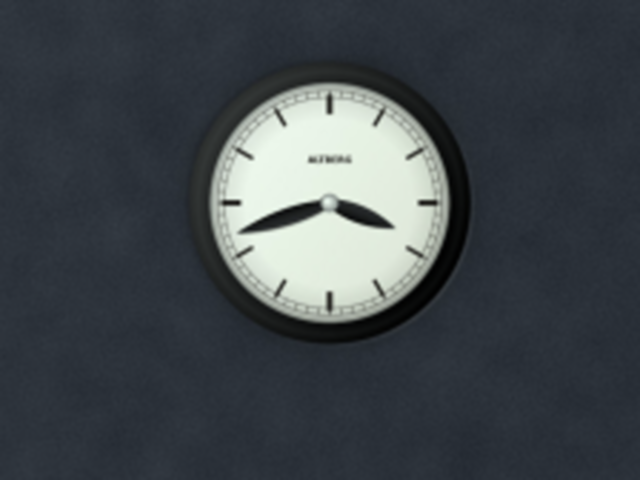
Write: 3:42
